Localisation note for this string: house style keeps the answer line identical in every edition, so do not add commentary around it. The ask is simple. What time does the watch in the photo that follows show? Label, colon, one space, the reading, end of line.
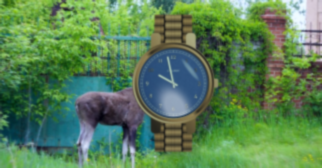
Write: 9:58
